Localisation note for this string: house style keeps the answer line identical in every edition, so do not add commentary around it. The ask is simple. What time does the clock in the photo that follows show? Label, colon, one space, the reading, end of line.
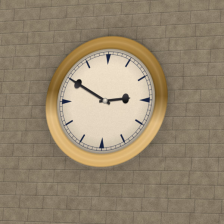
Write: 2:50
